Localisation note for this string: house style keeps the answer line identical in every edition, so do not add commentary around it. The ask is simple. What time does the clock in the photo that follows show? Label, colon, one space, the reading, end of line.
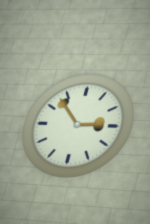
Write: 2:53
